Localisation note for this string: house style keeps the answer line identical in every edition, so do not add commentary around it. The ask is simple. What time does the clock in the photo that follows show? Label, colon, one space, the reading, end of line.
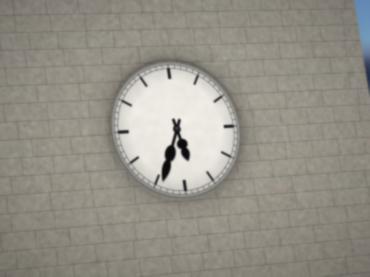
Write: 5:34
